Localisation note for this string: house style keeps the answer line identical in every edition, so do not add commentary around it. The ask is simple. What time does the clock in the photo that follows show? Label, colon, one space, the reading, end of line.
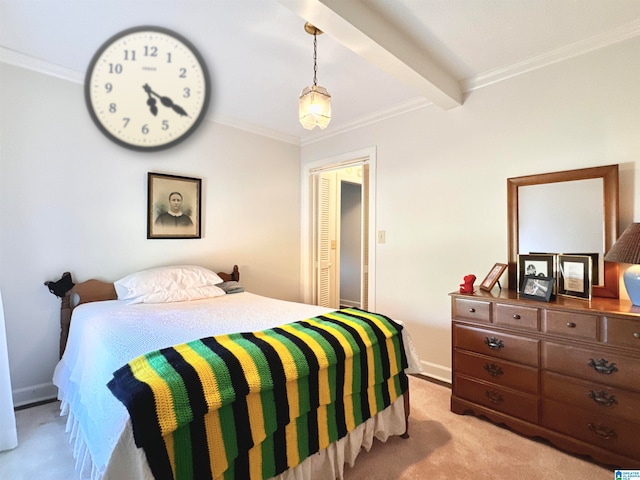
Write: 5:20
